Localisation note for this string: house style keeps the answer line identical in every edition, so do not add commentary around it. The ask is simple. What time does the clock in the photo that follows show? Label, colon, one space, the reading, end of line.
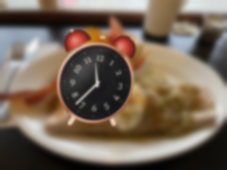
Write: 11:37
